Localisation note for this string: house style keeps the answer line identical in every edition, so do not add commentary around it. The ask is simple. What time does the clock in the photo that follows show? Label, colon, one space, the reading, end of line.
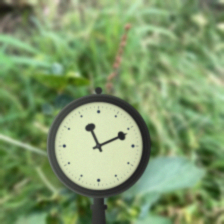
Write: 11:11
